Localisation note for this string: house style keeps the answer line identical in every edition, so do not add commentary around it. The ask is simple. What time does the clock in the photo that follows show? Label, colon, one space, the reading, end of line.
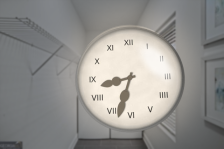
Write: 8:33
